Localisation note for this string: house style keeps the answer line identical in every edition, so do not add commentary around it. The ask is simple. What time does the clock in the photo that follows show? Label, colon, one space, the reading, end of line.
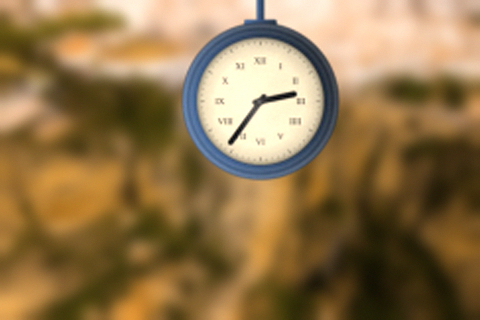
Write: 2:36
